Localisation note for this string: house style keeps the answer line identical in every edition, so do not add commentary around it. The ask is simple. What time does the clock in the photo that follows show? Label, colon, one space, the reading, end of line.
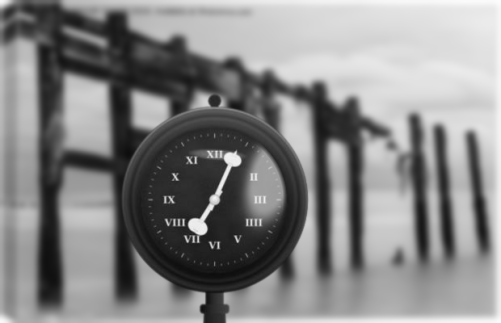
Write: 7:04
